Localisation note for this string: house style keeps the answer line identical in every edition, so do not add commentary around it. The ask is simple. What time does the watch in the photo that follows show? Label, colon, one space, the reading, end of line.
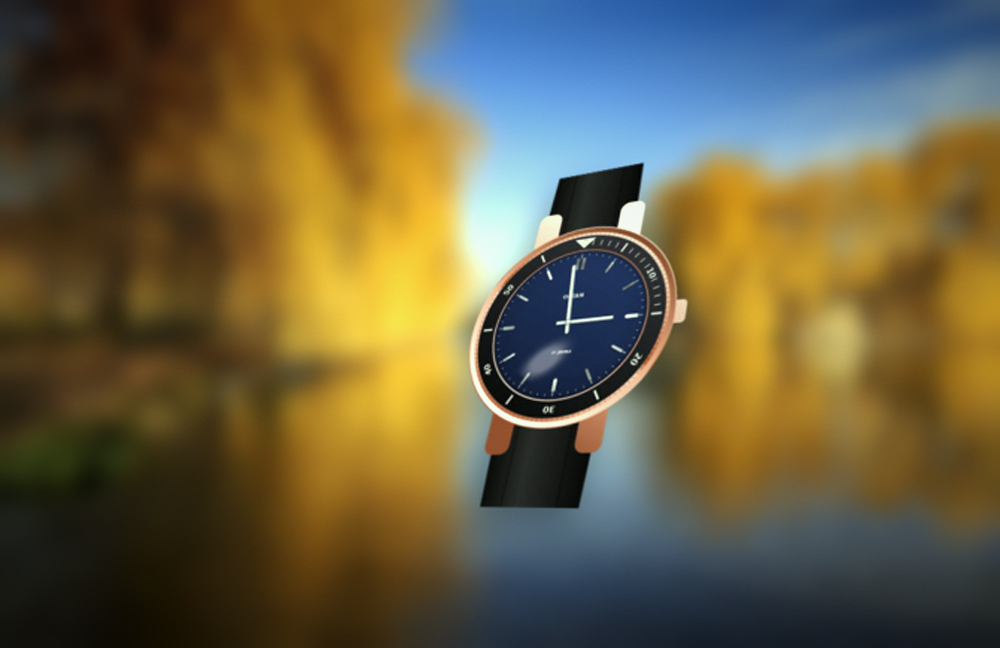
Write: 2:59
